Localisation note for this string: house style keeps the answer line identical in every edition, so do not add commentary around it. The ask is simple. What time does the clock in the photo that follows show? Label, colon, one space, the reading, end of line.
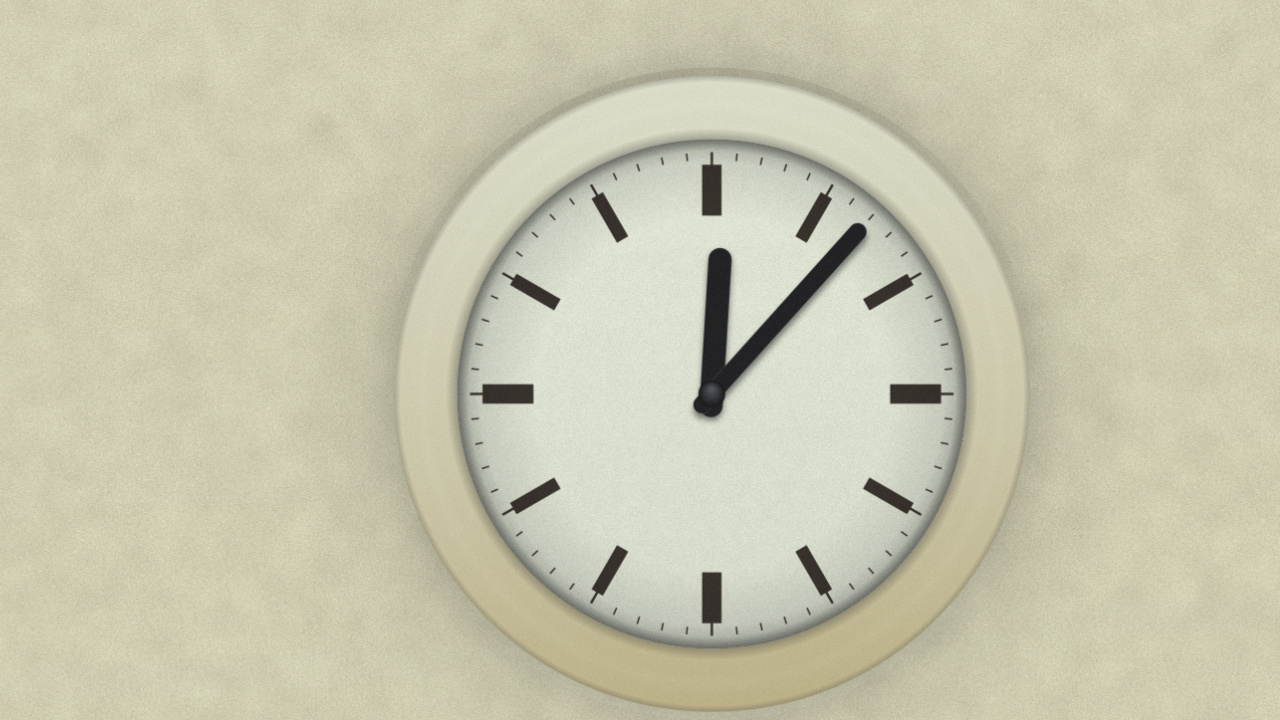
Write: 12:07
